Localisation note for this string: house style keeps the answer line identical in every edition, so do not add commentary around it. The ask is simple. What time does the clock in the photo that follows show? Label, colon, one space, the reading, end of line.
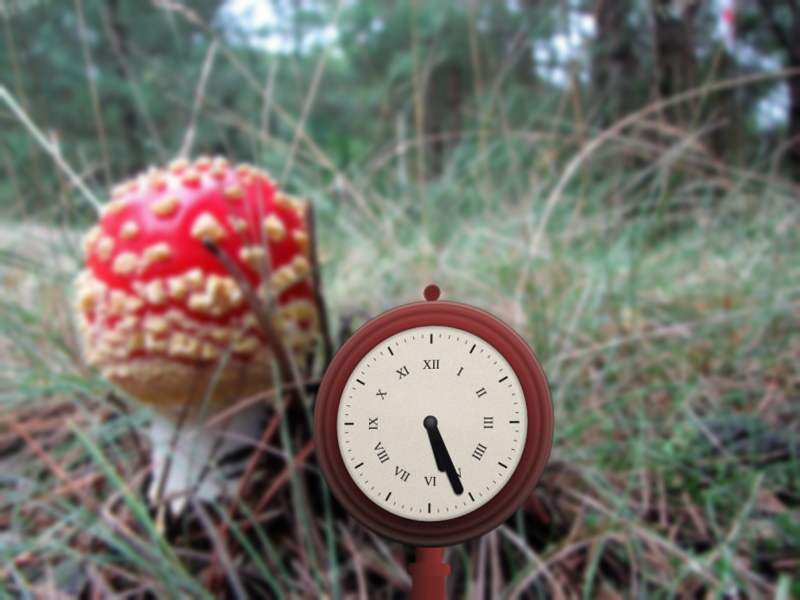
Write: 5:26
